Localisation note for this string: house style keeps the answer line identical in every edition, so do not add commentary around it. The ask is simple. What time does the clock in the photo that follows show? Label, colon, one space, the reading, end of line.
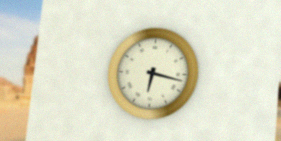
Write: 6:17
